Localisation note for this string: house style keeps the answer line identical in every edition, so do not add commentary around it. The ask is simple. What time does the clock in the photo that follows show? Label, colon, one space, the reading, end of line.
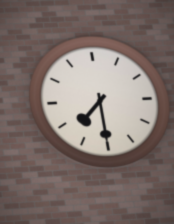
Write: 7:30
